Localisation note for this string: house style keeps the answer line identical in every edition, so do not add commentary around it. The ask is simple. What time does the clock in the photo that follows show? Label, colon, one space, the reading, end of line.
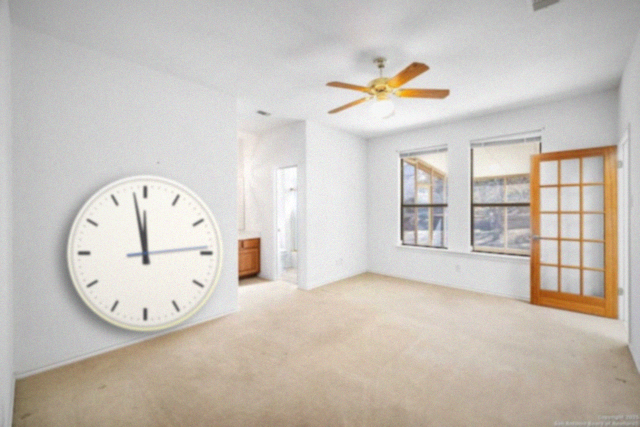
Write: 11:58:14
